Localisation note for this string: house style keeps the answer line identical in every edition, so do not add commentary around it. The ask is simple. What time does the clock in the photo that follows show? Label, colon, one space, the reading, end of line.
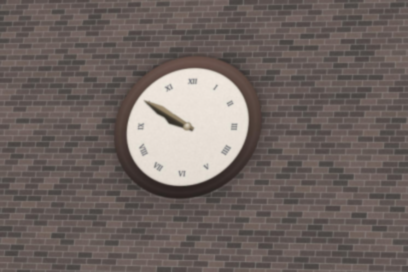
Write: 9:50
